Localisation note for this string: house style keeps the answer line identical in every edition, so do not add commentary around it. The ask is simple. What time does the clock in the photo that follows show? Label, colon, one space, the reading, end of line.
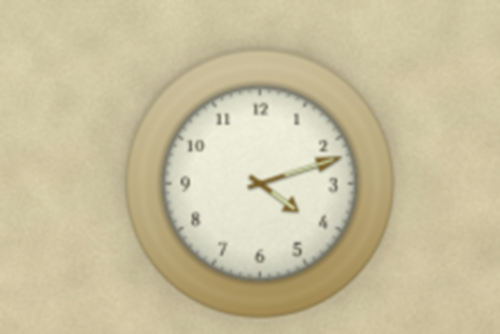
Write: 4:12
